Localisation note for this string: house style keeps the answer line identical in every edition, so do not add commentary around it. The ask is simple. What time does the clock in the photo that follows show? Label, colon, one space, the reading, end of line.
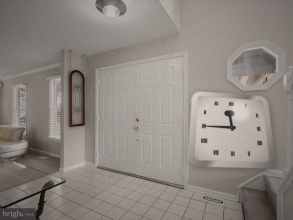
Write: 11:45
